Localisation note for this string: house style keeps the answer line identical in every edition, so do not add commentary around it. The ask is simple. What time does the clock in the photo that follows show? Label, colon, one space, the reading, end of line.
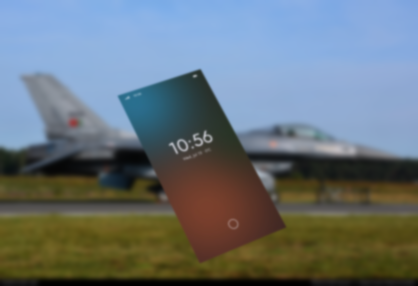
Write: 10:56
